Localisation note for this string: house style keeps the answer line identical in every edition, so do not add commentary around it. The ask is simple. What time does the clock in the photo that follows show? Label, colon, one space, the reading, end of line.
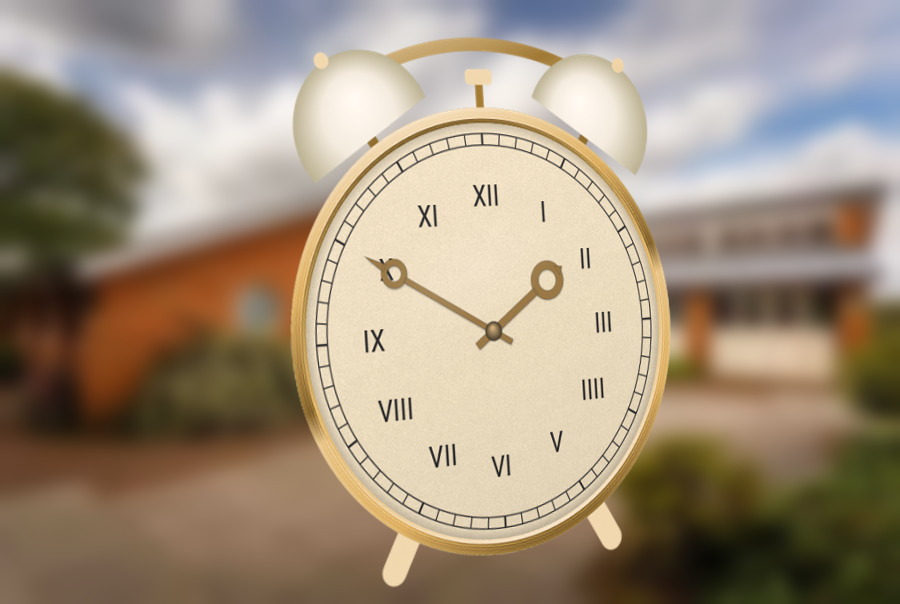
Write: 1:50
